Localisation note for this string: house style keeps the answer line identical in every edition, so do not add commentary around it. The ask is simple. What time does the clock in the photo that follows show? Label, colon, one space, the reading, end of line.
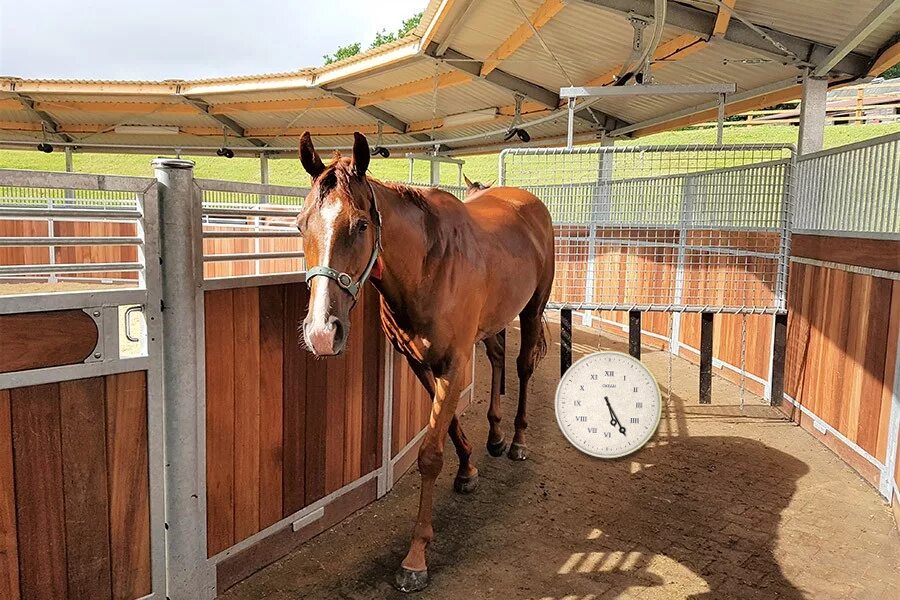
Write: 5:25
